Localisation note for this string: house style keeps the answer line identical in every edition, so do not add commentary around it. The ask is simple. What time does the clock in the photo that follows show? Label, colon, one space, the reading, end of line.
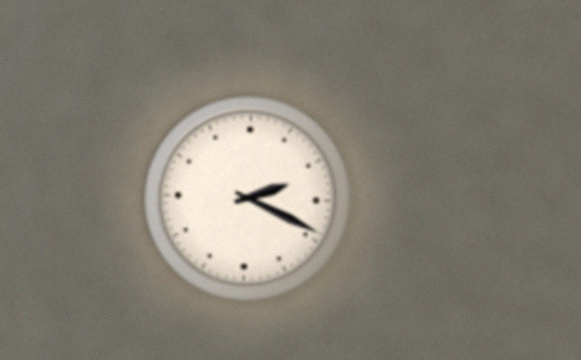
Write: 2:19
